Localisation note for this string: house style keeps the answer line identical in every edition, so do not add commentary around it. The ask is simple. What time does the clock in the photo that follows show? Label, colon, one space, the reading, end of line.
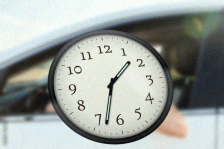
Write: 1:33
